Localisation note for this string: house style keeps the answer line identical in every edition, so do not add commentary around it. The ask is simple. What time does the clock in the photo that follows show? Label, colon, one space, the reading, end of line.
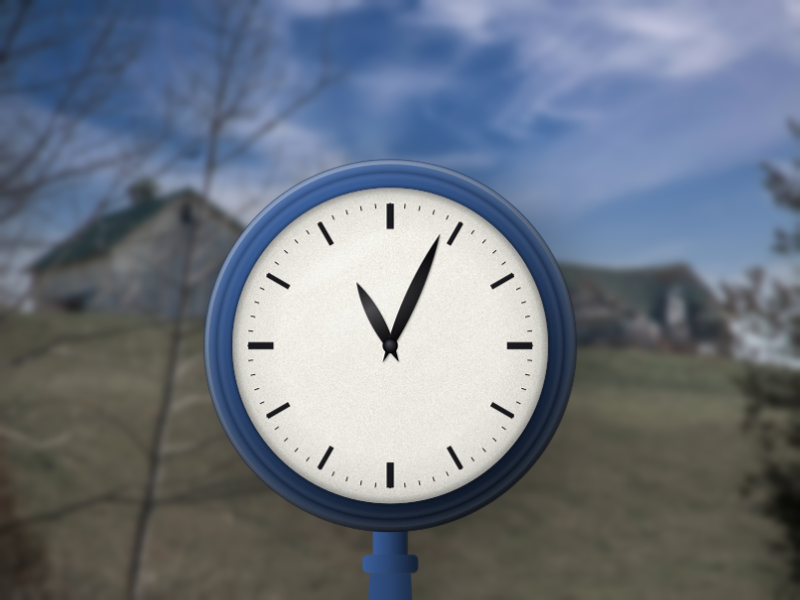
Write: 11:04
